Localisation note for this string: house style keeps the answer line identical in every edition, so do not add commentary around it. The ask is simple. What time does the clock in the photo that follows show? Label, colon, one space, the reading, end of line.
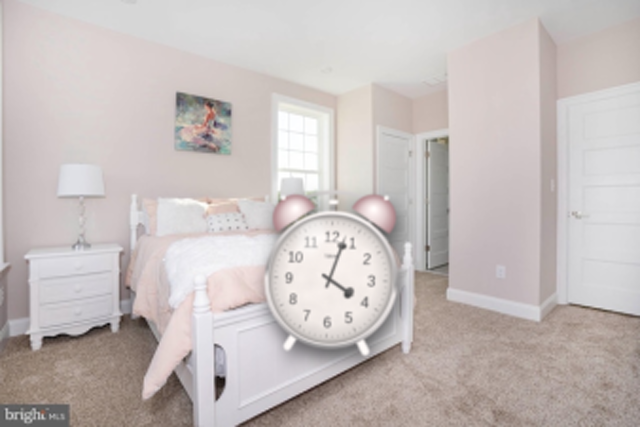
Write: 4:03
